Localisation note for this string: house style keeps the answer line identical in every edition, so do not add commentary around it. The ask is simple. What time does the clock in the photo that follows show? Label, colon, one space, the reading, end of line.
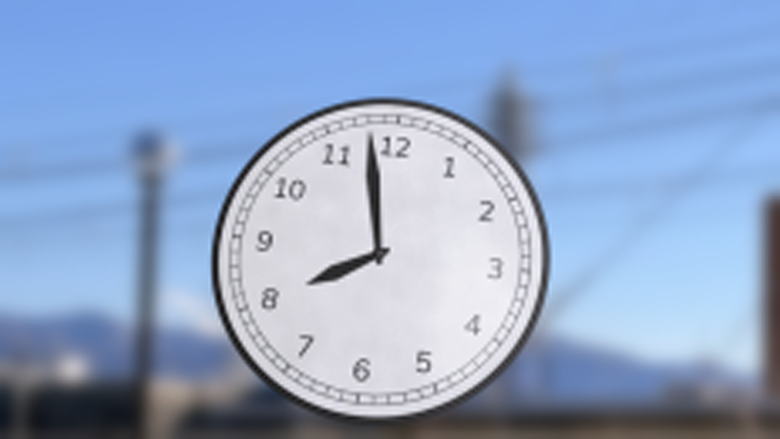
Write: 7:58
